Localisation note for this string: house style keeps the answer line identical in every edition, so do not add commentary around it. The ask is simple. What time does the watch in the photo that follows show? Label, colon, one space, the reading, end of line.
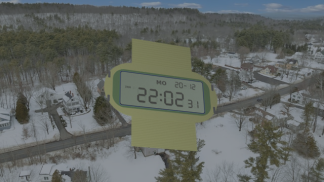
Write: 22:02:31
